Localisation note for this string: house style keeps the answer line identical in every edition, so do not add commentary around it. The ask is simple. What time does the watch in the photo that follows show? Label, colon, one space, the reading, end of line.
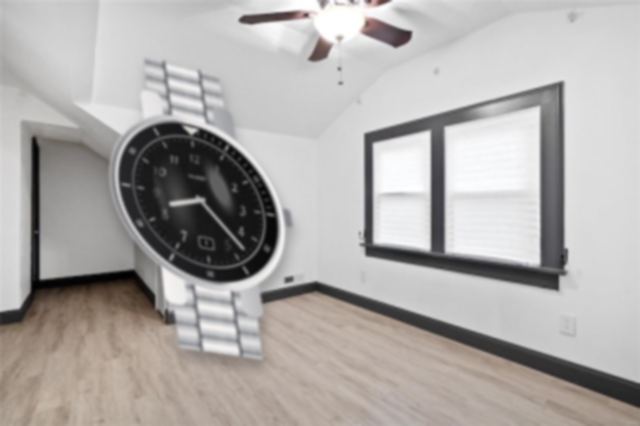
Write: 8:23
